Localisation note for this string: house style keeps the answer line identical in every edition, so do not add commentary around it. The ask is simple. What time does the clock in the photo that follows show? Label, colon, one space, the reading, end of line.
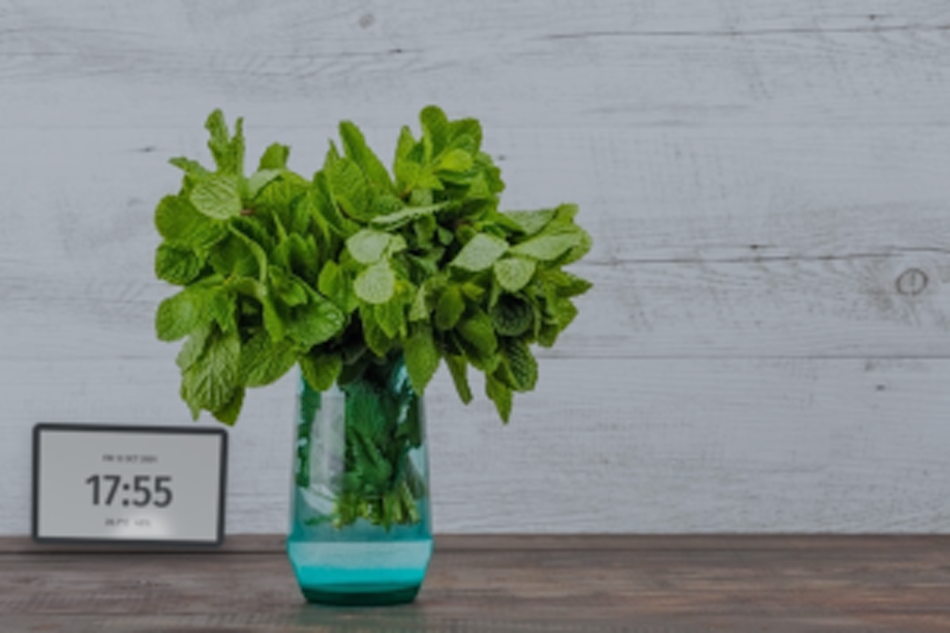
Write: 17:55
